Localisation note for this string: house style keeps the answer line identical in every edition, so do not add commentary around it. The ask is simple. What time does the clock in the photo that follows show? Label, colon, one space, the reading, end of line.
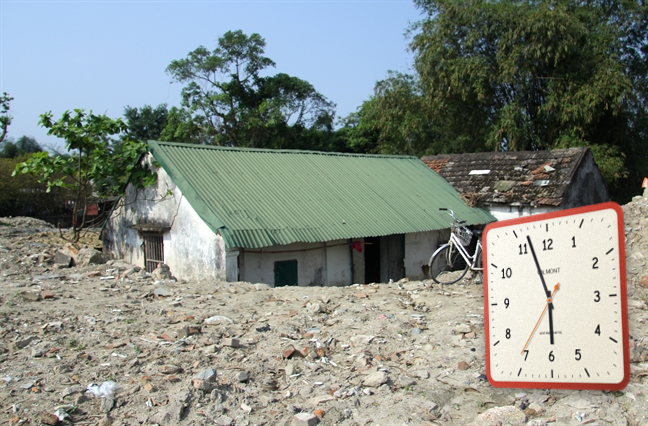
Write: 5:56:36
